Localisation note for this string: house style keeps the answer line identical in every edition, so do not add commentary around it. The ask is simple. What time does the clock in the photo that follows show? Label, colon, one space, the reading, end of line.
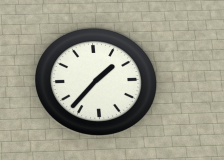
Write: 1:37
